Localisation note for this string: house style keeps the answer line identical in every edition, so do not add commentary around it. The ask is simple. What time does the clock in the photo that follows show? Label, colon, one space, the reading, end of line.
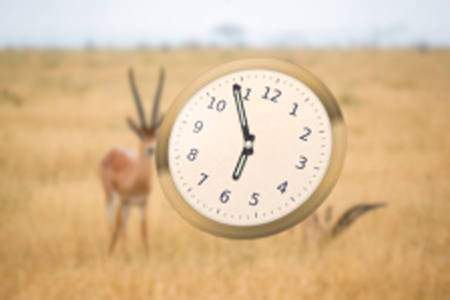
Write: 5:54
